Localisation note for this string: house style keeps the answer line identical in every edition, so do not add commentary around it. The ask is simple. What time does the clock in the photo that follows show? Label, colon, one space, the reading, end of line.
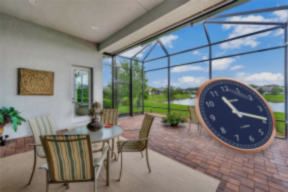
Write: 11:19
